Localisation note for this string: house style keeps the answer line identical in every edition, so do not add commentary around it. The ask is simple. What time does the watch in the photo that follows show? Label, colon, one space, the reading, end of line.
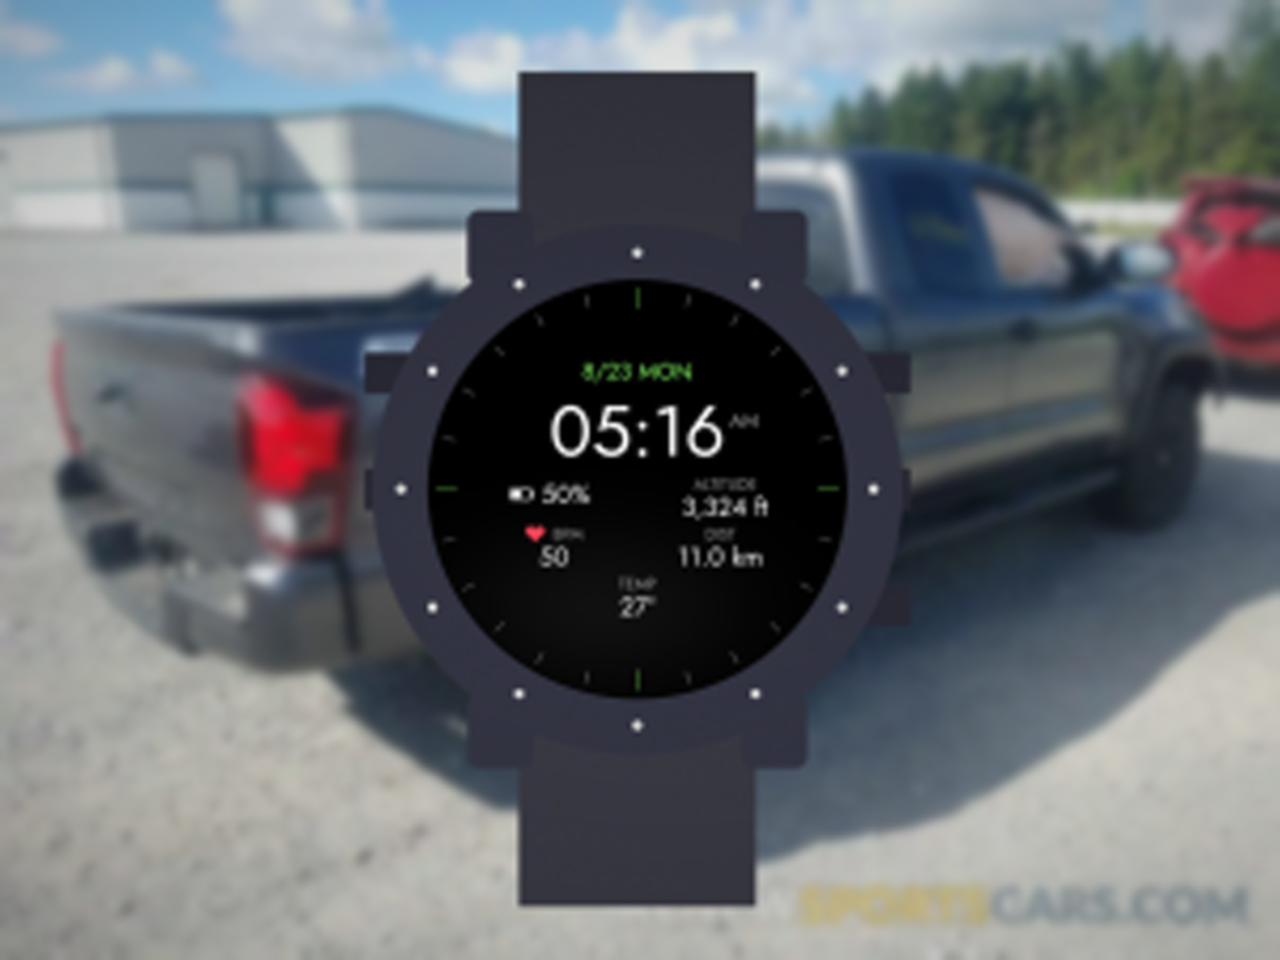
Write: 5:16
